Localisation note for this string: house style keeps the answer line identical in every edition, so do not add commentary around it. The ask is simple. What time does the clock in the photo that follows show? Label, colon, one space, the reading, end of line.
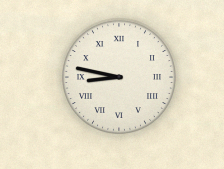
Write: 8:47
